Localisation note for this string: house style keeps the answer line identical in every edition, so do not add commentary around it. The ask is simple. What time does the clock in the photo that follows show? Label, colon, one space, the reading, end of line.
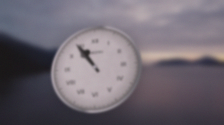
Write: 10:54
